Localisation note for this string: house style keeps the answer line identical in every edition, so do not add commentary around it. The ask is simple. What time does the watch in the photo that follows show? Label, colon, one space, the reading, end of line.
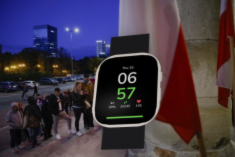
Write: 6:57
